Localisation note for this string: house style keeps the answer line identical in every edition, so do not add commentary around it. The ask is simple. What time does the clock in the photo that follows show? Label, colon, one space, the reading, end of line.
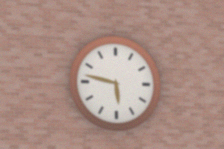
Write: 5:47
